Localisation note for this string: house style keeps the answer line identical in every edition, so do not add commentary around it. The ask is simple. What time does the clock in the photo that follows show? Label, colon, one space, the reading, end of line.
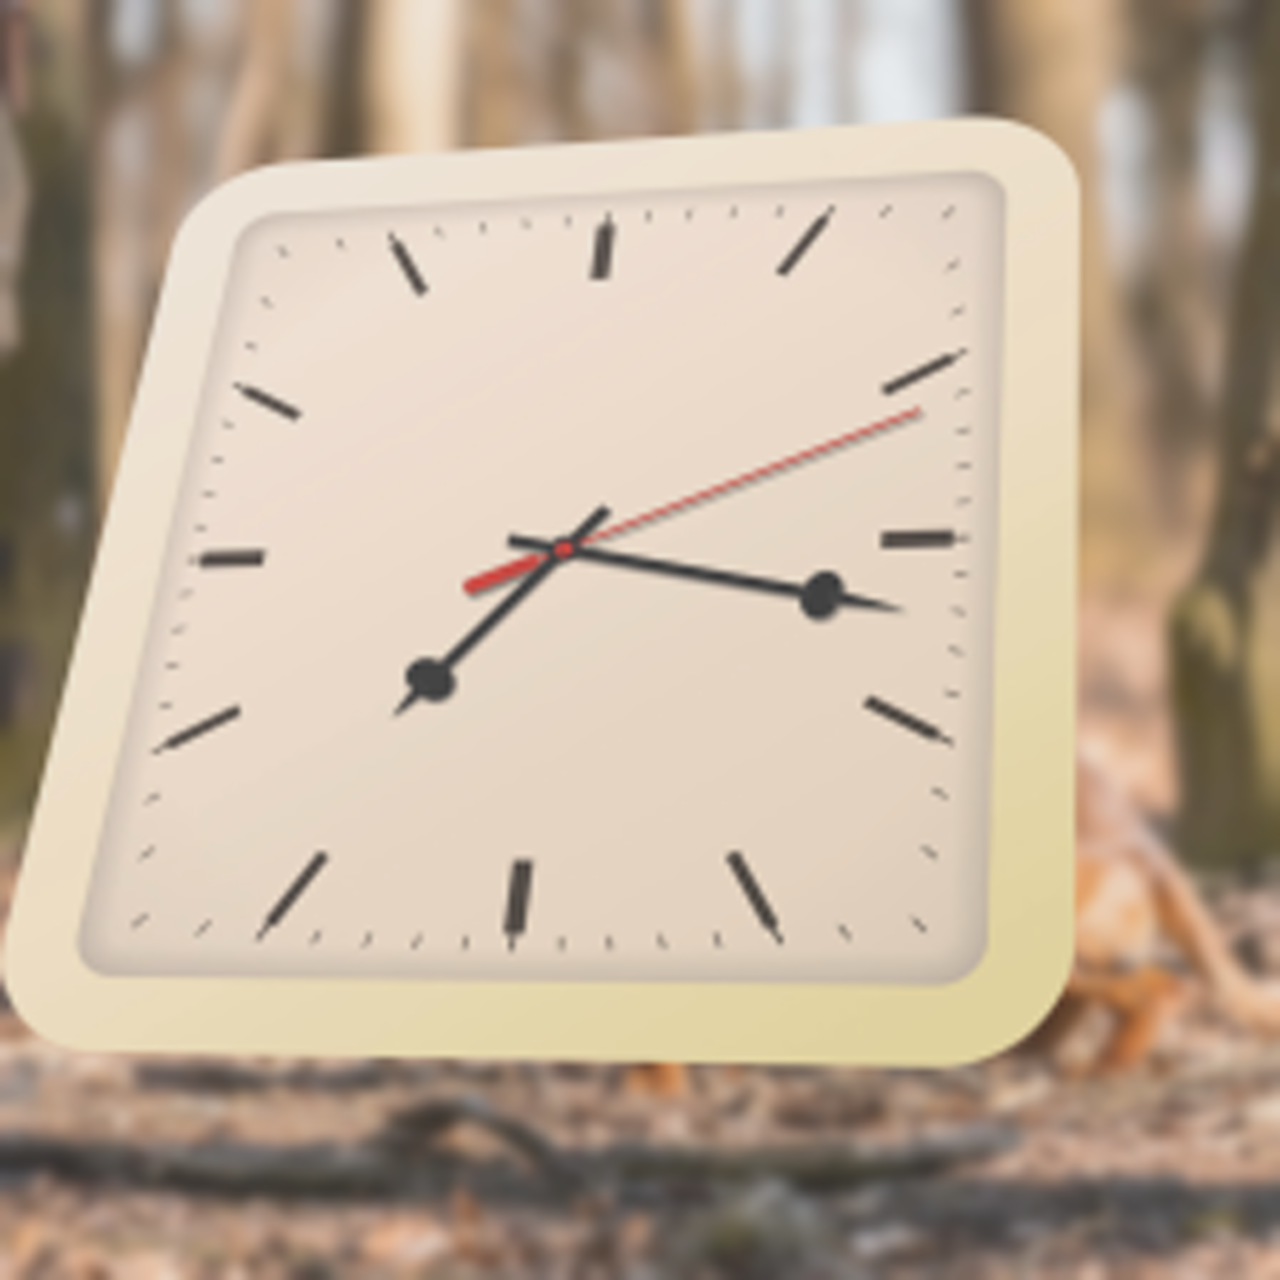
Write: 7:17:11
